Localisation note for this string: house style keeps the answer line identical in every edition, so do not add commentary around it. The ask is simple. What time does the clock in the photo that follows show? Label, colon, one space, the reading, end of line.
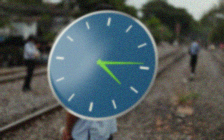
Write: 4:14
